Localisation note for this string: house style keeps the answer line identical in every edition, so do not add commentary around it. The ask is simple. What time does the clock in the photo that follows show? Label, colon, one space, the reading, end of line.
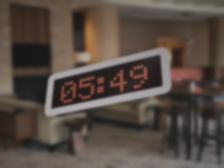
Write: 5:49
